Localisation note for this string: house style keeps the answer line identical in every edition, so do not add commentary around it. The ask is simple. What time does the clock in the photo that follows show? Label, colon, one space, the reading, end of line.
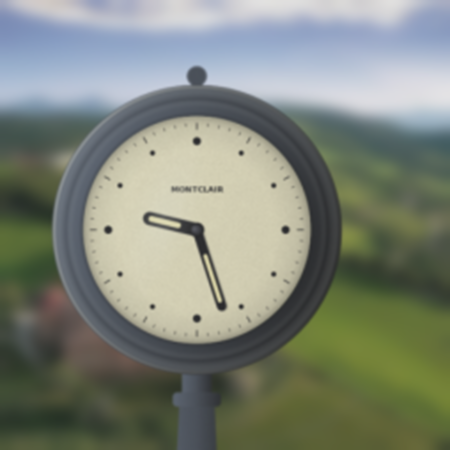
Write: 9:27
